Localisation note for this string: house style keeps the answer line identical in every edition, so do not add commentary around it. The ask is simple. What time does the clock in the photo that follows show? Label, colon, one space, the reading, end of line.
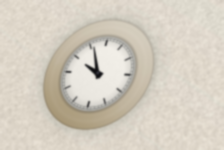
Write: 9:56
